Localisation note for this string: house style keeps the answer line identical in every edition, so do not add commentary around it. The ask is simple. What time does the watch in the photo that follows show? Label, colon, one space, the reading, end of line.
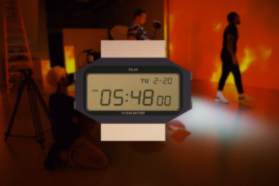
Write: 5:48:00
